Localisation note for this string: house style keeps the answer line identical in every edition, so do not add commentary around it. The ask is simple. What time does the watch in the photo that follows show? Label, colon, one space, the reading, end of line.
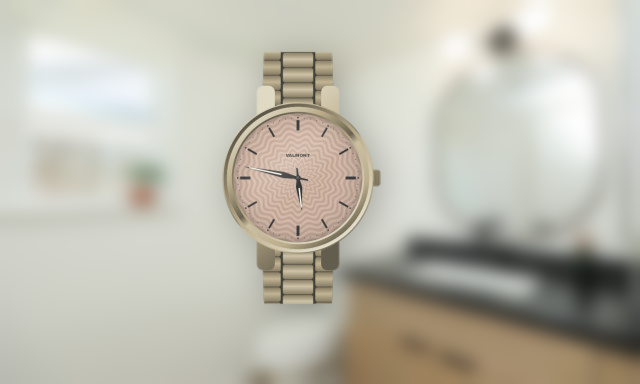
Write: 5:47
